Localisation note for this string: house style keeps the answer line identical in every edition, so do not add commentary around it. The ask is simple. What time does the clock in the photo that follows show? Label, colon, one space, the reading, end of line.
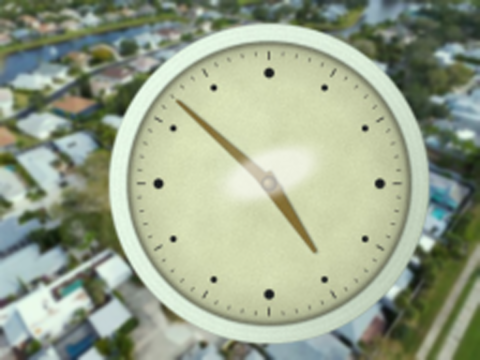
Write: 4:52
